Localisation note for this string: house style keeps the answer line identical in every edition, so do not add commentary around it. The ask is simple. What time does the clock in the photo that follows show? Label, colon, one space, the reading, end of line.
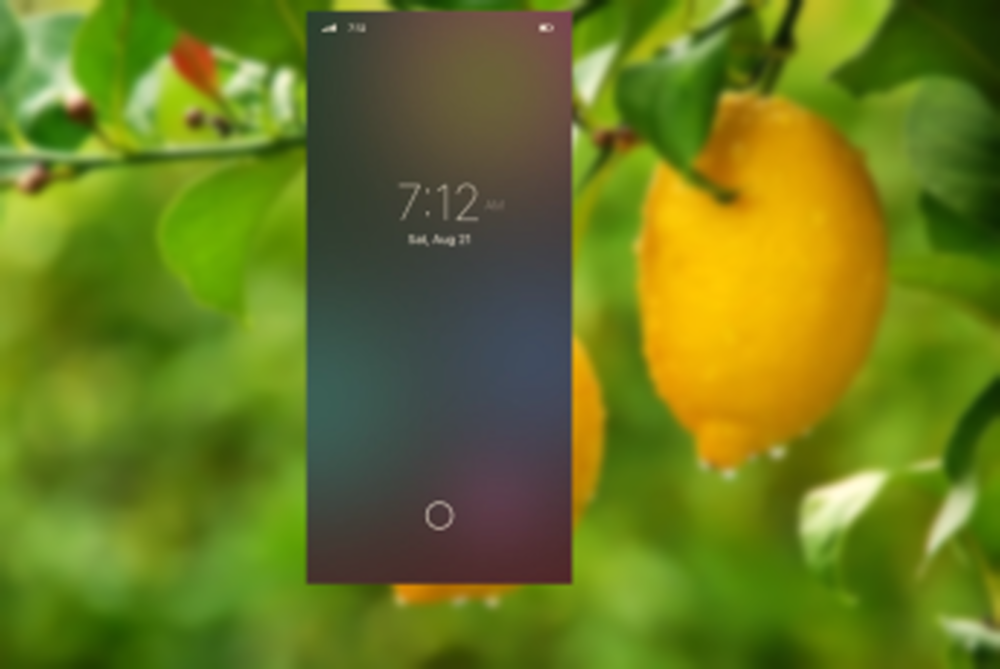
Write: 7:12
